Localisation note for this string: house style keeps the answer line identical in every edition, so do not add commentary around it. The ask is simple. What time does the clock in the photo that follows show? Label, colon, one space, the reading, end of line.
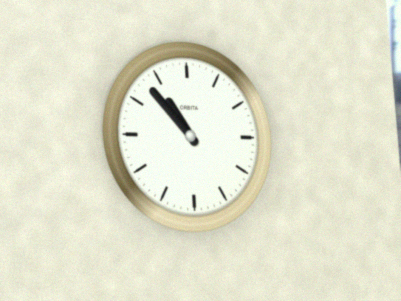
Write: 10:53
